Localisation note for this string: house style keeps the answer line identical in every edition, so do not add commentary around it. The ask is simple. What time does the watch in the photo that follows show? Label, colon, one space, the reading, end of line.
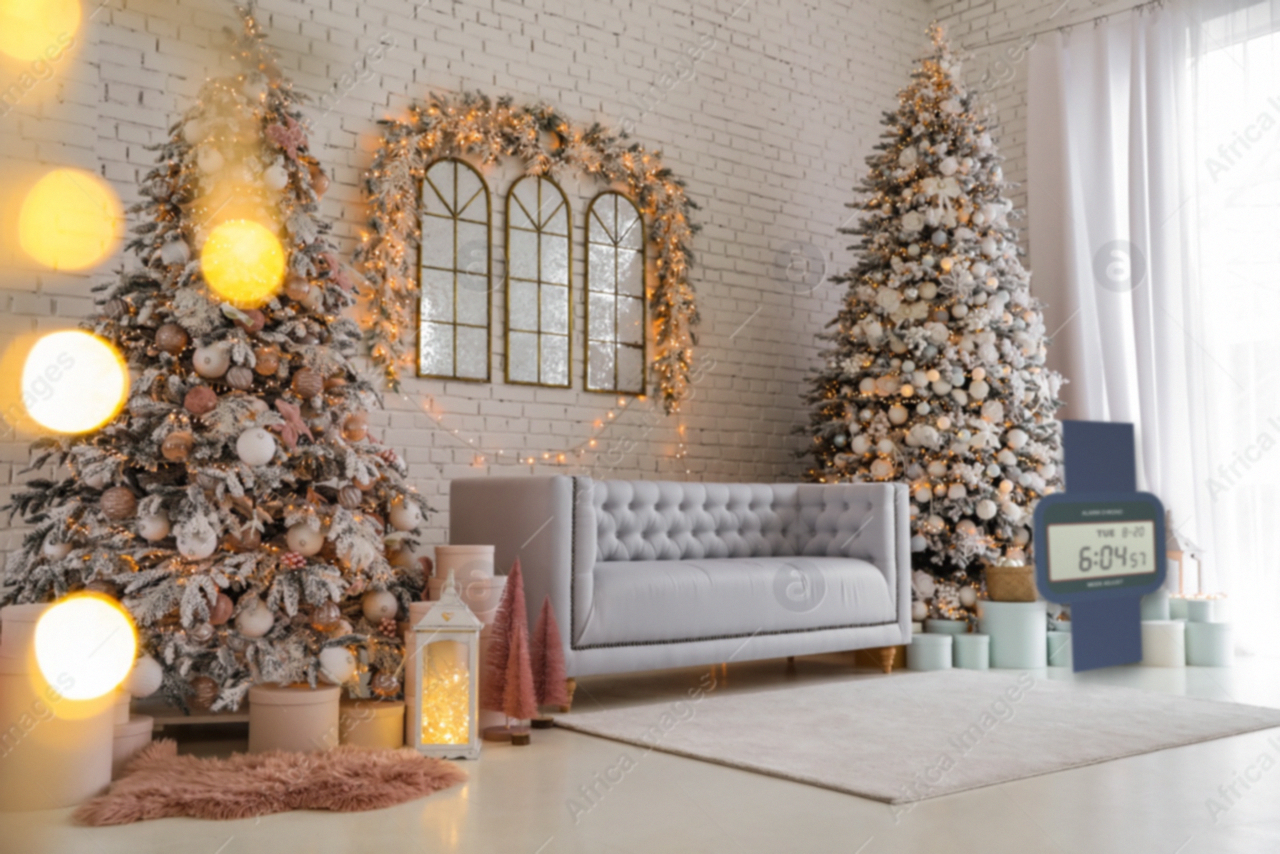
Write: 6:04:57
